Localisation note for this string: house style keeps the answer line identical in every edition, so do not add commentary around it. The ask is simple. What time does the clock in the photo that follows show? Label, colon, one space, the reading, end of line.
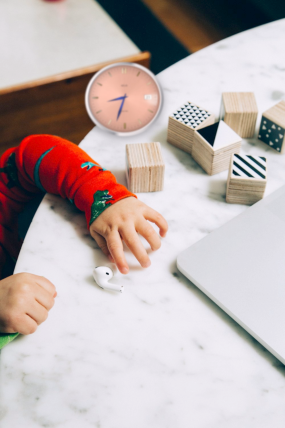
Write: 8:33
